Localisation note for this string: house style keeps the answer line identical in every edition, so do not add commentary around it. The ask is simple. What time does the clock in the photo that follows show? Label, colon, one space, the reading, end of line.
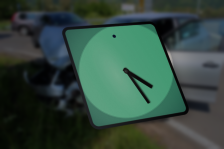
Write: 4:27
